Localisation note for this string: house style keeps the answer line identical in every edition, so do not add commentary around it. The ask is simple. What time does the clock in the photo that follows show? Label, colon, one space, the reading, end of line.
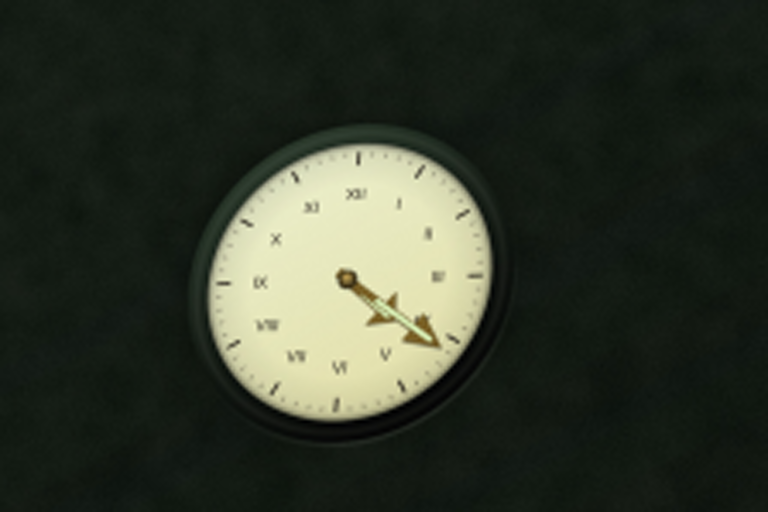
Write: 4:21
